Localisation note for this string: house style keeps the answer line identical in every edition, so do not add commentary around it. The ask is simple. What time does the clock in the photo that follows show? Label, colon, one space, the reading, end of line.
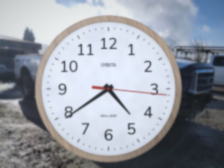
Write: 4:39:16
